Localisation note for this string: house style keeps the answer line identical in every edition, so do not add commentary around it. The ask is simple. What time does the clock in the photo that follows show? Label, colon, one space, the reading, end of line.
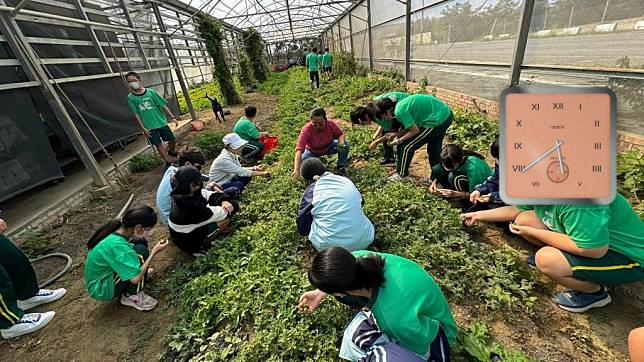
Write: 5:39
